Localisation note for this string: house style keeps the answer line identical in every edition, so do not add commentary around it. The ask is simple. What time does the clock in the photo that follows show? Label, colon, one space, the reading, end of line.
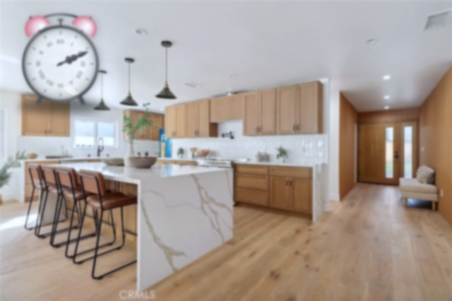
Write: 2:11
